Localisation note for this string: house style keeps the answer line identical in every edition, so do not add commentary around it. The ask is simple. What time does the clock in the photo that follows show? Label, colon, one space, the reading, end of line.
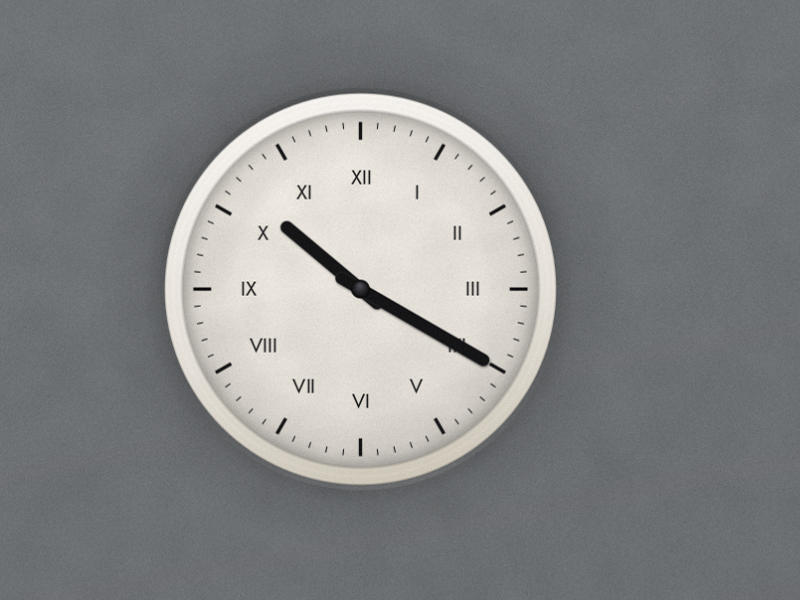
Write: 10:20
